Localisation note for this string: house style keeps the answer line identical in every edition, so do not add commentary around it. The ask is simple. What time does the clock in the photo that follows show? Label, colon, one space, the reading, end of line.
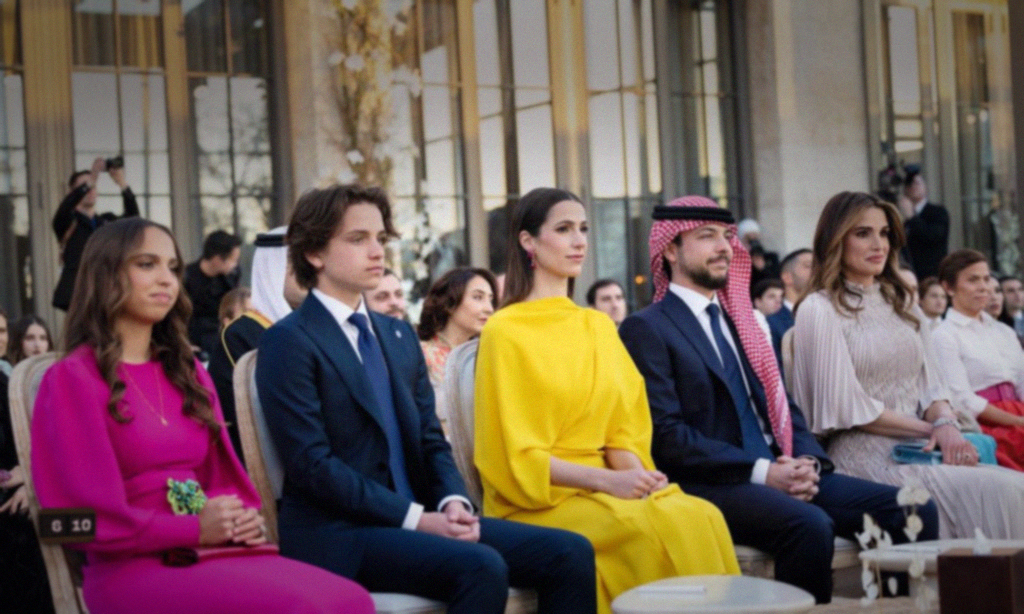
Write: 6:10
